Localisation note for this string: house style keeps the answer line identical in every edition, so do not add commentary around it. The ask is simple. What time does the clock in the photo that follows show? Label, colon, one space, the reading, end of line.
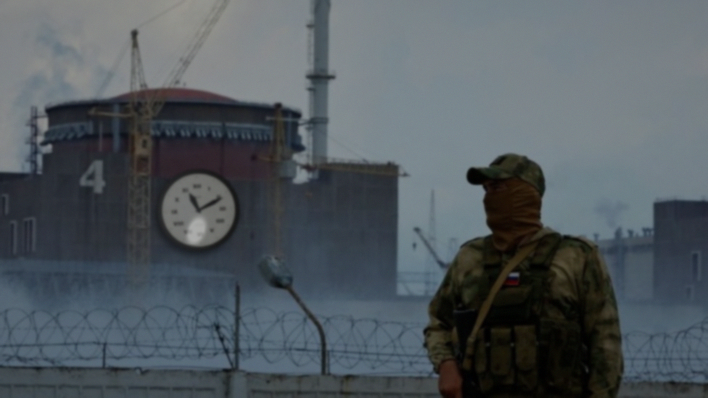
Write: 11:11
